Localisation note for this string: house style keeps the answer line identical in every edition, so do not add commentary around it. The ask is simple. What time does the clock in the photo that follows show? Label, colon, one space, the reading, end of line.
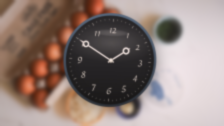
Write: 1:50
